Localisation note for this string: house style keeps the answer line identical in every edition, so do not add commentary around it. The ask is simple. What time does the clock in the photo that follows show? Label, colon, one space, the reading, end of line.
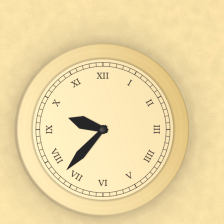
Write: 9:37
